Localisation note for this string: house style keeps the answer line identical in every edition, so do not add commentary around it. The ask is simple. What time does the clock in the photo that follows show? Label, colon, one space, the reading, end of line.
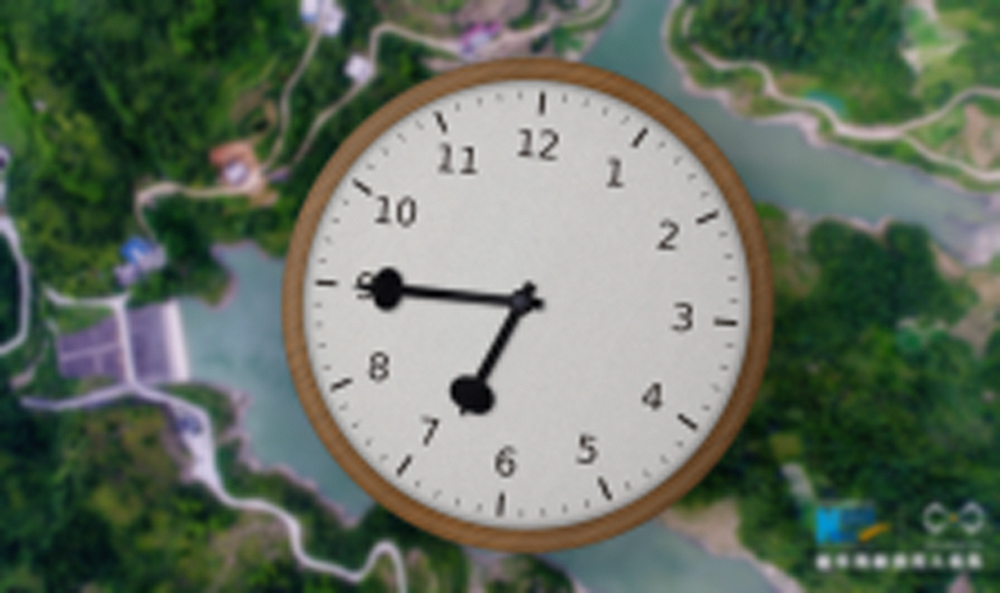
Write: 6:45
